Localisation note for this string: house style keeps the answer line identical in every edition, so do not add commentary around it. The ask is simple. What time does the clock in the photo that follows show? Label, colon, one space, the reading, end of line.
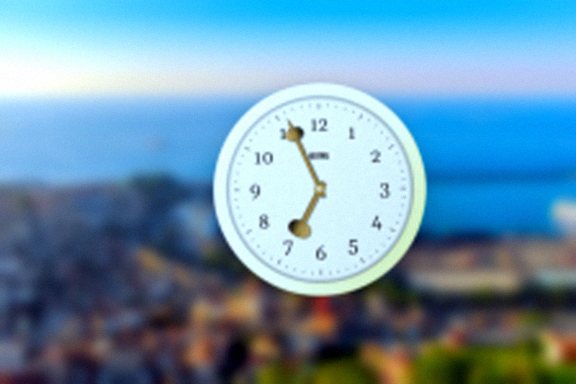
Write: 6:56
